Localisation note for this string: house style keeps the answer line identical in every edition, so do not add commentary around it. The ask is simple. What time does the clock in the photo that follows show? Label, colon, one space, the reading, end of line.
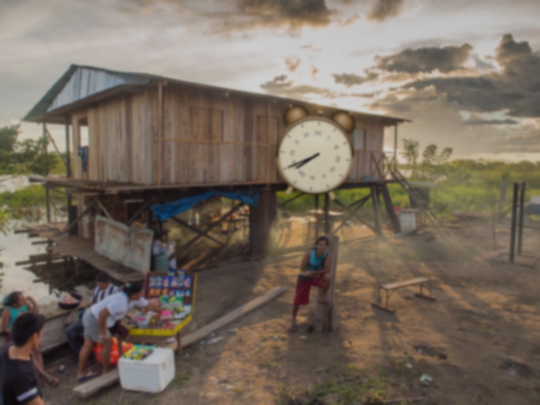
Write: 7:40
